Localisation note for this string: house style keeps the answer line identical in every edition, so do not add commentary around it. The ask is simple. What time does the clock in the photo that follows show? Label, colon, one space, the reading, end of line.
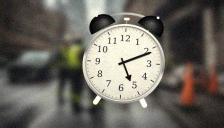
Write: 5:11
